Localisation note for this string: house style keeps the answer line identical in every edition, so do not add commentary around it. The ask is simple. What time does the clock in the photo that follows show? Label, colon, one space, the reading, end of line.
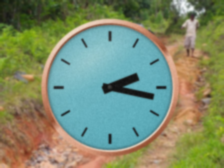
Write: 2:17
